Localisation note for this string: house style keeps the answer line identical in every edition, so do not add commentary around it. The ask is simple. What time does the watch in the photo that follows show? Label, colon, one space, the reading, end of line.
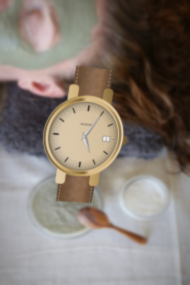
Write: 5:05
